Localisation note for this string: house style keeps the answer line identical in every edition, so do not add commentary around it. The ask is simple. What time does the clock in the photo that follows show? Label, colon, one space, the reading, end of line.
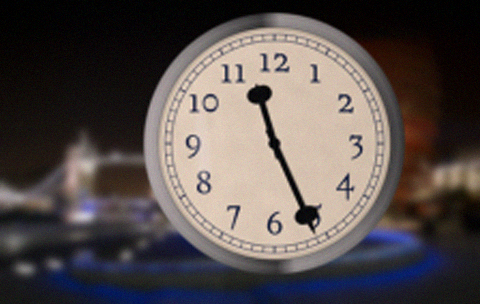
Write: 11:26
